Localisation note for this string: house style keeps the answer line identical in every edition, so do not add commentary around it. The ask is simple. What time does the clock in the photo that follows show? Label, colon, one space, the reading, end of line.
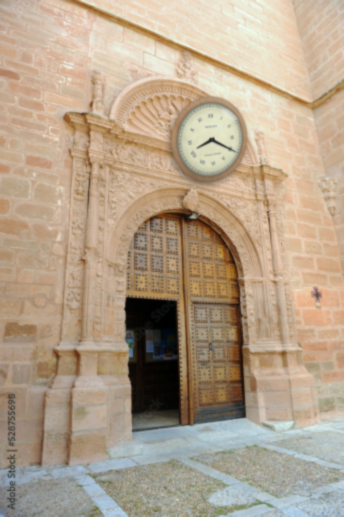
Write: 8:20
